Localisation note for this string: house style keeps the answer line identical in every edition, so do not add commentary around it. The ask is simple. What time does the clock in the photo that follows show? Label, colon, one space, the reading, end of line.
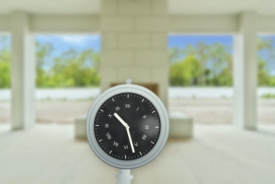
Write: 10:27
